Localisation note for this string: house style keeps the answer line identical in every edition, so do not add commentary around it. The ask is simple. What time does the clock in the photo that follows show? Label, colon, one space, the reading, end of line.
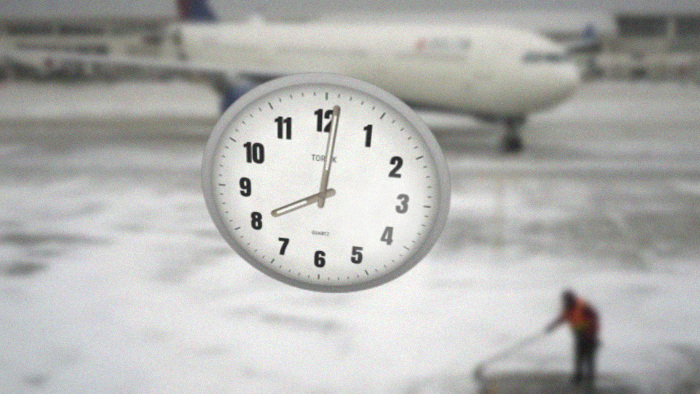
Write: 8:01
